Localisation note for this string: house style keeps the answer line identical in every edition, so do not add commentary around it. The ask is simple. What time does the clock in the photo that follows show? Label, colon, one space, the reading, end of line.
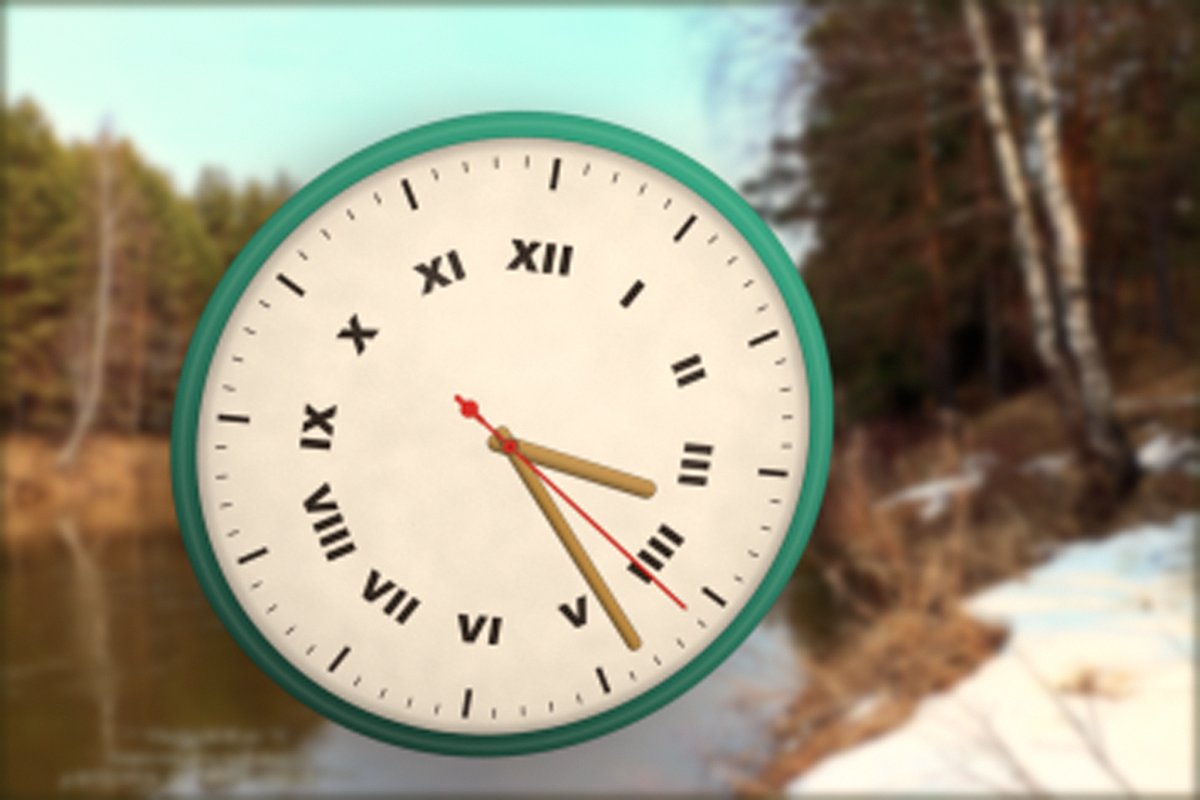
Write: 3:23:21
